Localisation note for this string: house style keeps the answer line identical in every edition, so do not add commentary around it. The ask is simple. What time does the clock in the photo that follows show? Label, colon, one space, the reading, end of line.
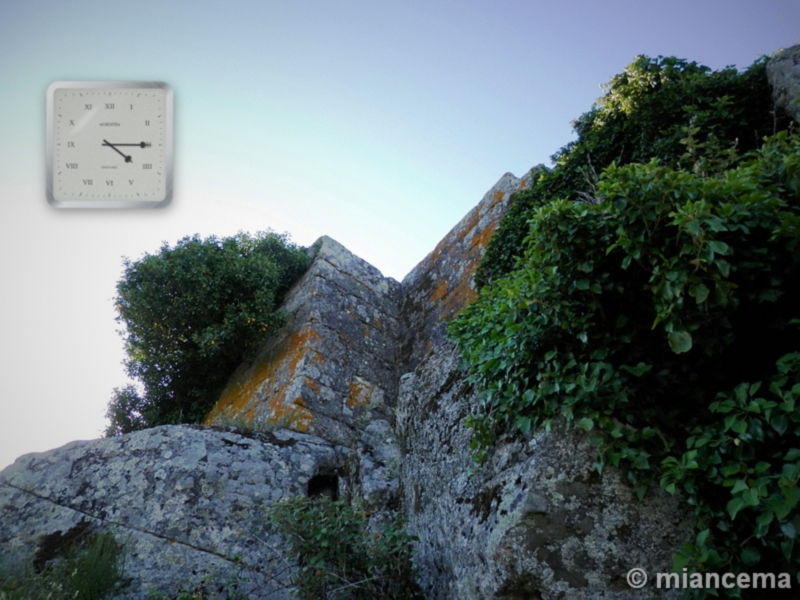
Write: 4:15
